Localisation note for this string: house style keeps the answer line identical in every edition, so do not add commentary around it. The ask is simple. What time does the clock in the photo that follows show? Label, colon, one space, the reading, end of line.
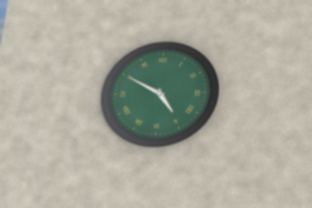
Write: 4:50
